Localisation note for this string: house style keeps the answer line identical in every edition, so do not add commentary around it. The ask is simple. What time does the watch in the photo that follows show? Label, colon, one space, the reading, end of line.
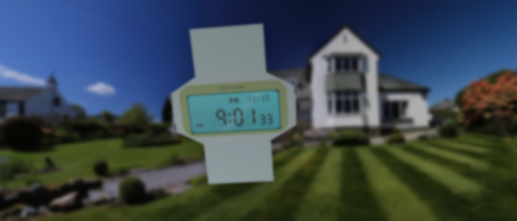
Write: 9:01
